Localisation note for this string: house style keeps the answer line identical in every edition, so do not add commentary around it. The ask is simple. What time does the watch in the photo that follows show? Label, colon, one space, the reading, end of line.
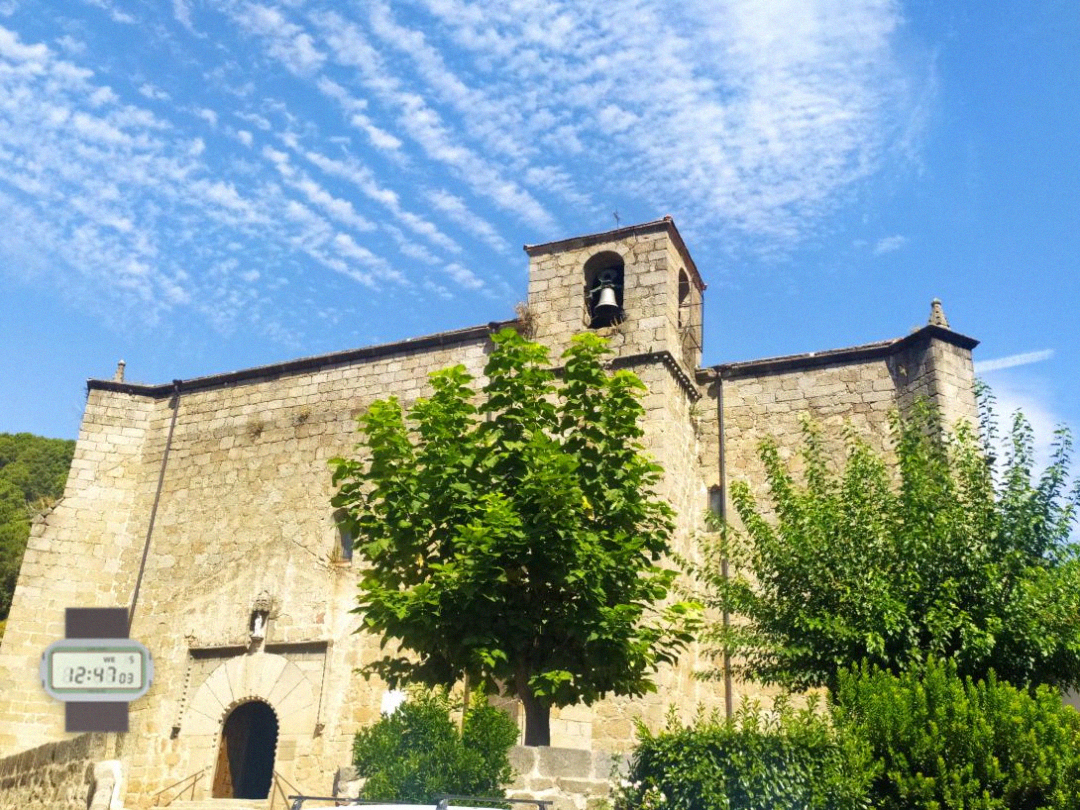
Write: 12:47:03
